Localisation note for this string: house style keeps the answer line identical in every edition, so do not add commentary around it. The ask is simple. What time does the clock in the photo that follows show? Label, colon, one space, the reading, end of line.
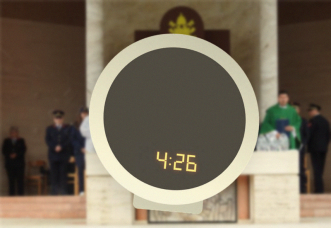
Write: 4:26
